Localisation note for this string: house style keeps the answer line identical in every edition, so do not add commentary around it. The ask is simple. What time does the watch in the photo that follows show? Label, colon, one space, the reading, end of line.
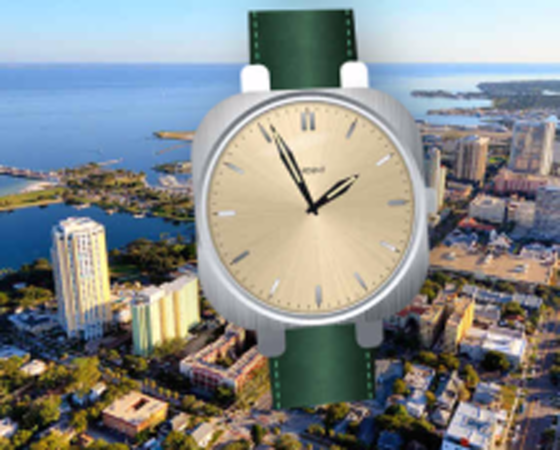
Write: 1:56
